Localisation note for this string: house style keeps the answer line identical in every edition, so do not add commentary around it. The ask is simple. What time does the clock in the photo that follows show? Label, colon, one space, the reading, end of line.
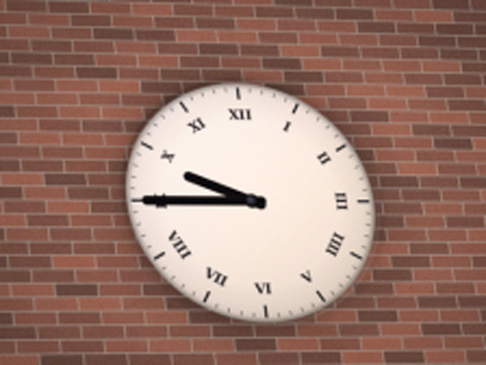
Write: 9:45
